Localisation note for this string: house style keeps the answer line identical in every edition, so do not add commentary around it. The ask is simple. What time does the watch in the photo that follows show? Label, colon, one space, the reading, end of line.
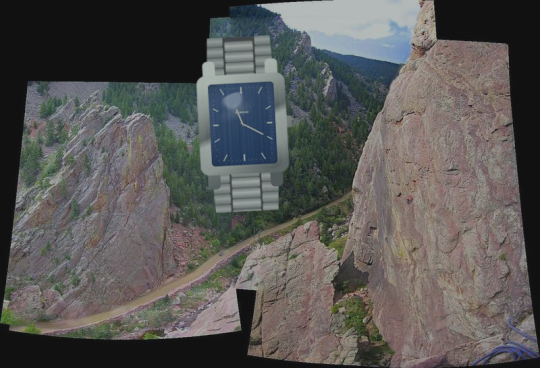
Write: 11:20
